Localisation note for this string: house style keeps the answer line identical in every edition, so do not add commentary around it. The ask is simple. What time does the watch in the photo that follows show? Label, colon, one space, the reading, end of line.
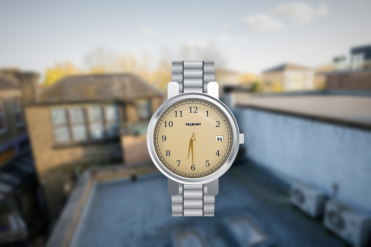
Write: 6:30
